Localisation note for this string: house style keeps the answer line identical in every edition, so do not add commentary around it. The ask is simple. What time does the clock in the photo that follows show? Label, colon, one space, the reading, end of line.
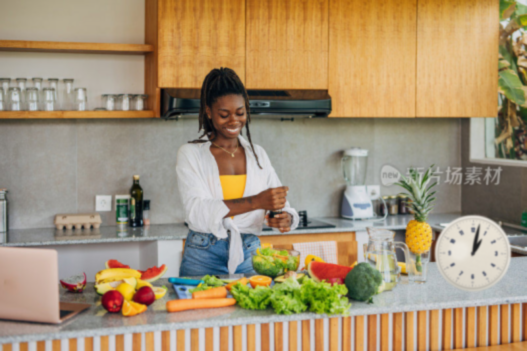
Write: 1:02
